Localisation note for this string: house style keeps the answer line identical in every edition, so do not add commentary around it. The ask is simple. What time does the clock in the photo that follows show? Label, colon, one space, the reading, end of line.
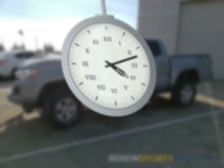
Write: 4:12
